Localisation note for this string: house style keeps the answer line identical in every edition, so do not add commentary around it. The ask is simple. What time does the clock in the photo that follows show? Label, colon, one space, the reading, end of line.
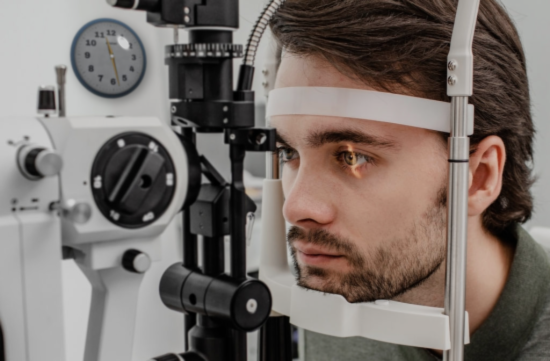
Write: 11:28
